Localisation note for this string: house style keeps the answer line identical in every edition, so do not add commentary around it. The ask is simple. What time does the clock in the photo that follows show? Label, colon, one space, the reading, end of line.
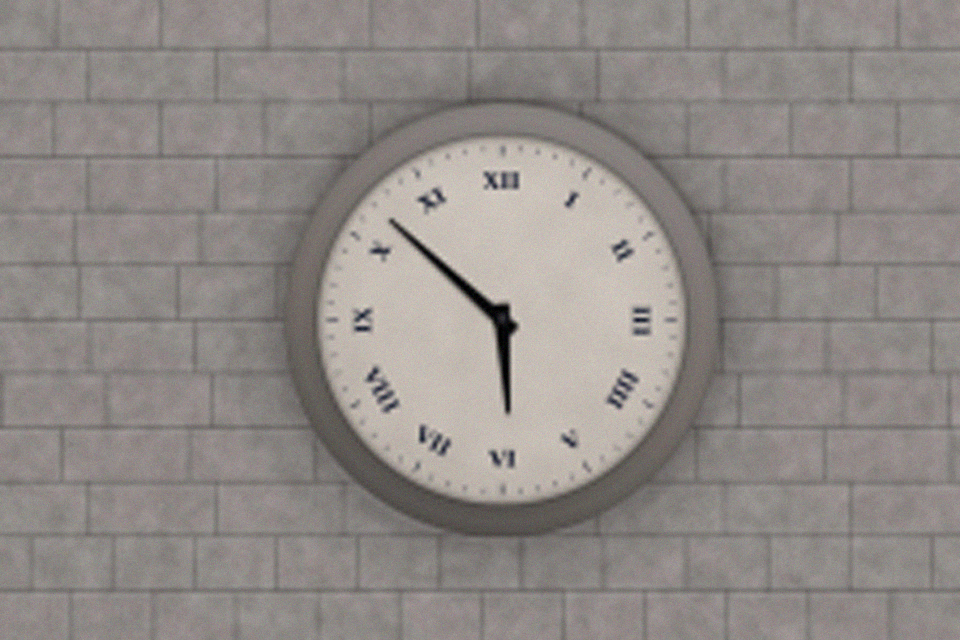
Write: 5:52
